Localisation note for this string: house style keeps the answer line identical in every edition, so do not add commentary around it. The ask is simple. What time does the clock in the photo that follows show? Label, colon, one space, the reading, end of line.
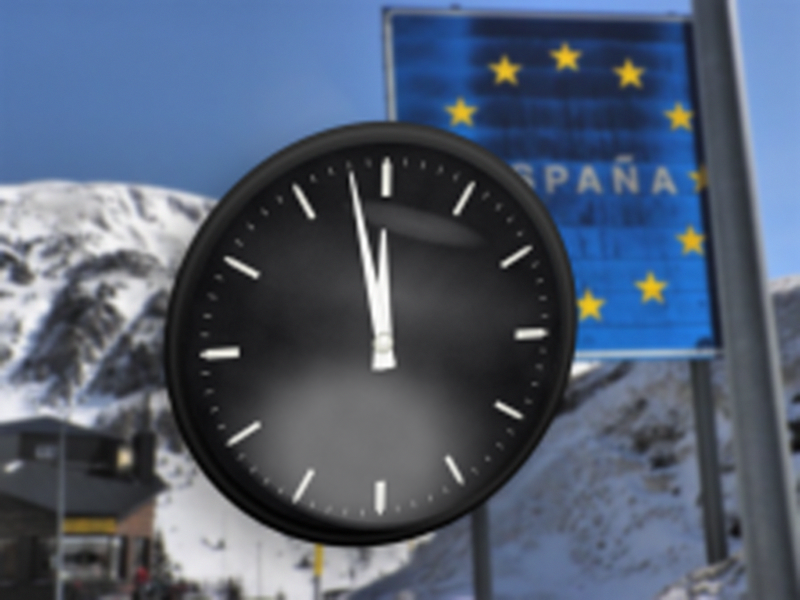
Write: 11:58
